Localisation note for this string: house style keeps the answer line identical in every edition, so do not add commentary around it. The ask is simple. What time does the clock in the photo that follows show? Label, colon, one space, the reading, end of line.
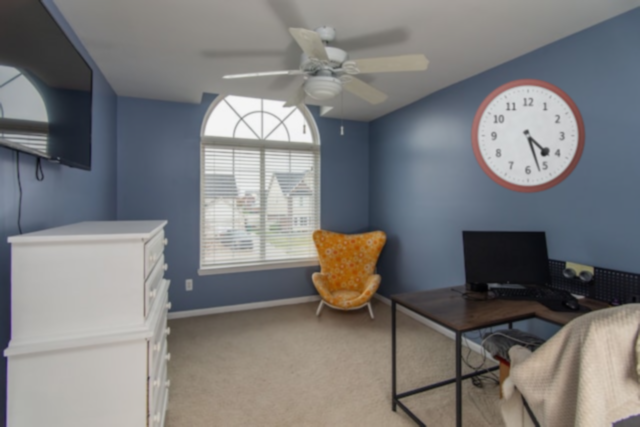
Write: 4:27
